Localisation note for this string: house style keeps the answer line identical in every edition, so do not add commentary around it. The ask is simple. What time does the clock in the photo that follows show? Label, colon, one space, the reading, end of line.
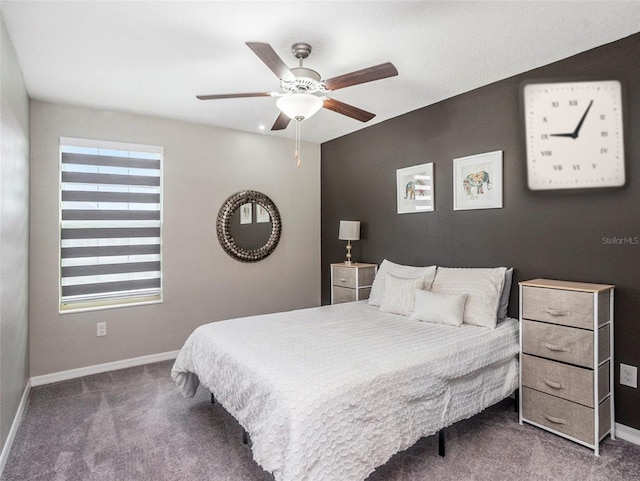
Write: 9:05
